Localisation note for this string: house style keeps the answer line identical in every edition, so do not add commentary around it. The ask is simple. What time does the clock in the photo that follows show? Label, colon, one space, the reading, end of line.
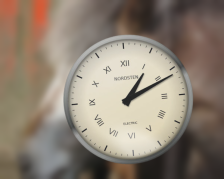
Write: 1:11
